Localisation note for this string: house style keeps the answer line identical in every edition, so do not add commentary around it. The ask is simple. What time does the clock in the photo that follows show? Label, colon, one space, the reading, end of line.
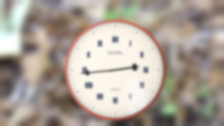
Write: 2:44
